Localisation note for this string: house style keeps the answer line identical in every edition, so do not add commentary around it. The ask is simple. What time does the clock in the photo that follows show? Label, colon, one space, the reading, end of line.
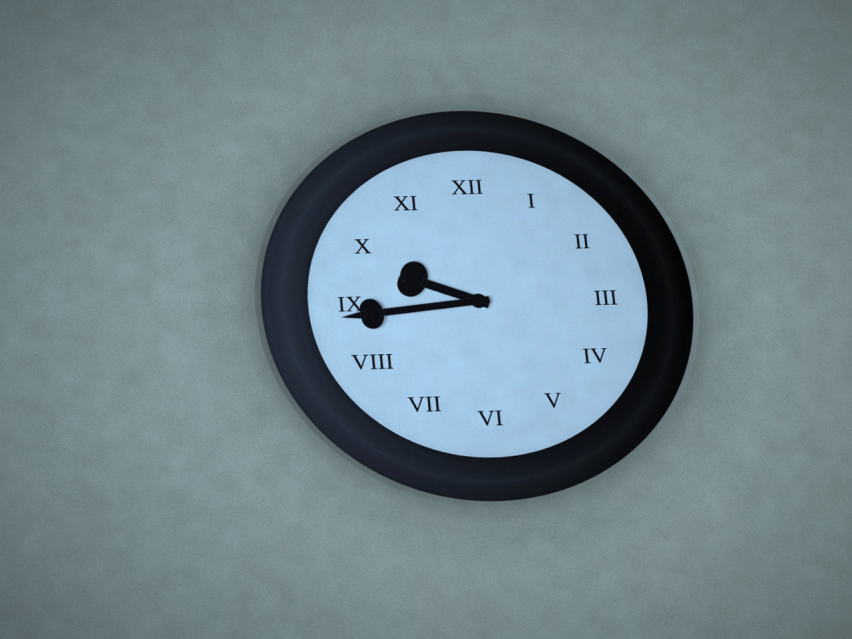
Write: 9:44
